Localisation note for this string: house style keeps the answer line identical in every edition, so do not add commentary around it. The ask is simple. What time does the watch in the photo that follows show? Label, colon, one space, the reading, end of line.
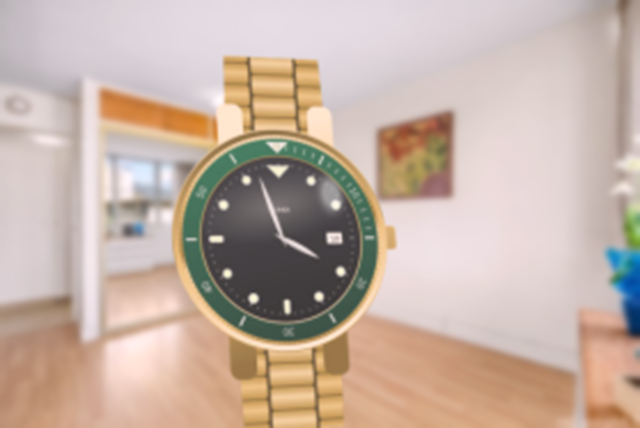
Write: 3:57
